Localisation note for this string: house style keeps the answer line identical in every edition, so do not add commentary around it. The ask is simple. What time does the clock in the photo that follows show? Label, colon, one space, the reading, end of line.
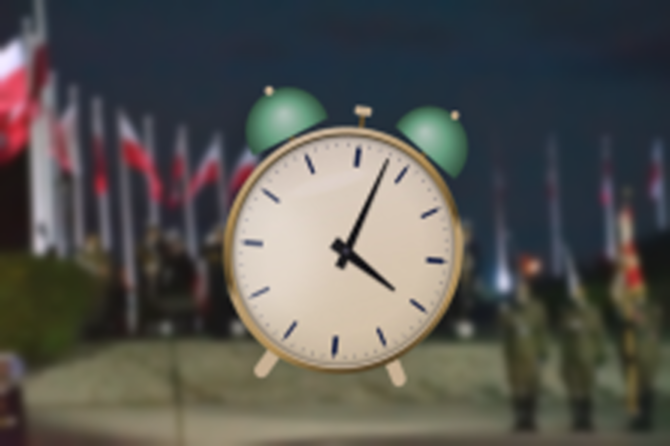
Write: 4:03
